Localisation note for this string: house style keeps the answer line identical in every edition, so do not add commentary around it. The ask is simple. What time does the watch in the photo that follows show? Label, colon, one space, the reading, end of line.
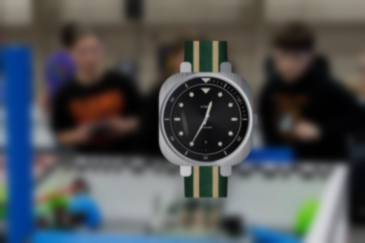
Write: 12:35
